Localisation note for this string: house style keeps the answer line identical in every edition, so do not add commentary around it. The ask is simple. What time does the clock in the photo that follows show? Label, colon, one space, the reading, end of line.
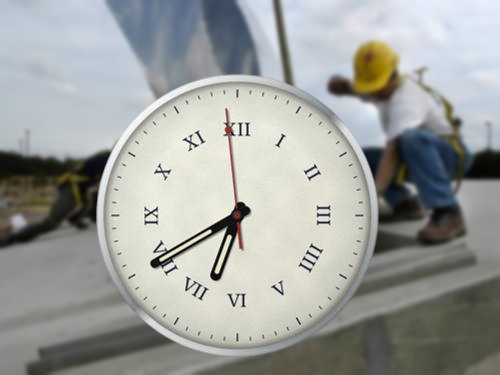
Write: 6:39:59
